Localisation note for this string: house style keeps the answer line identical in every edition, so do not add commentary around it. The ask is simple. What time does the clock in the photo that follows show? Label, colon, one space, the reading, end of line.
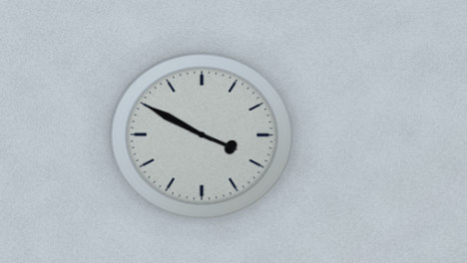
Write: 3:50
